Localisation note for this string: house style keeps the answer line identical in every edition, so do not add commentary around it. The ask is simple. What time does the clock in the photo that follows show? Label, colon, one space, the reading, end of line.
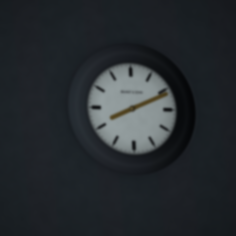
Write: 8:11
